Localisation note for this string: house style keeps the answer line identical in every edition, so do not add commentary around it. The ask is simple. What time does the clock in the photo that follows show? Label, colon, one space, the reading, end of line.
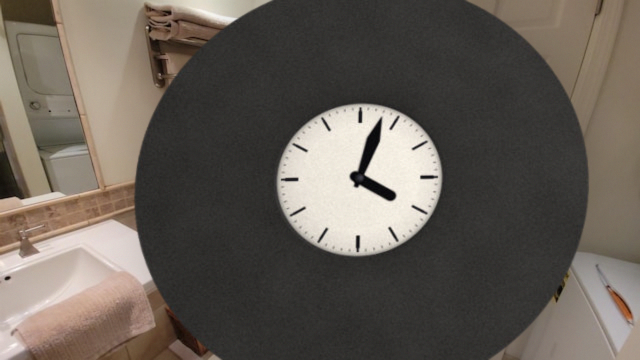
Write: 4:03
